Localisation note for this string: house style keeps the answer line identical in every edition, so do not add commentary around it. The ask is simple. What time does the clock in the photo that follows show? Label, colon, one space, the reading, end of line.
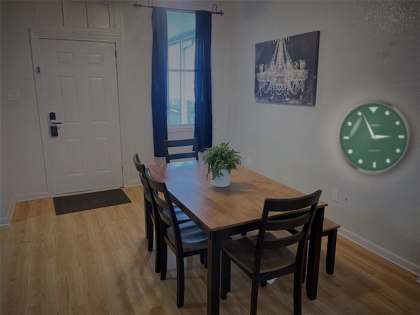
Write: 2:56
